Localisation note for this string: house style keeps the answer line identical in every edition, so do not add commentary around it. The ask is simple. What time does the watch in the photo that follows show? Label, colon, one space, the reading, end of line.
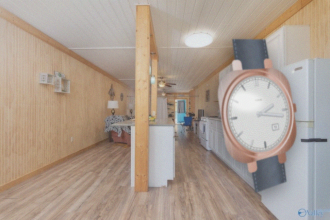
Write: 2:17
